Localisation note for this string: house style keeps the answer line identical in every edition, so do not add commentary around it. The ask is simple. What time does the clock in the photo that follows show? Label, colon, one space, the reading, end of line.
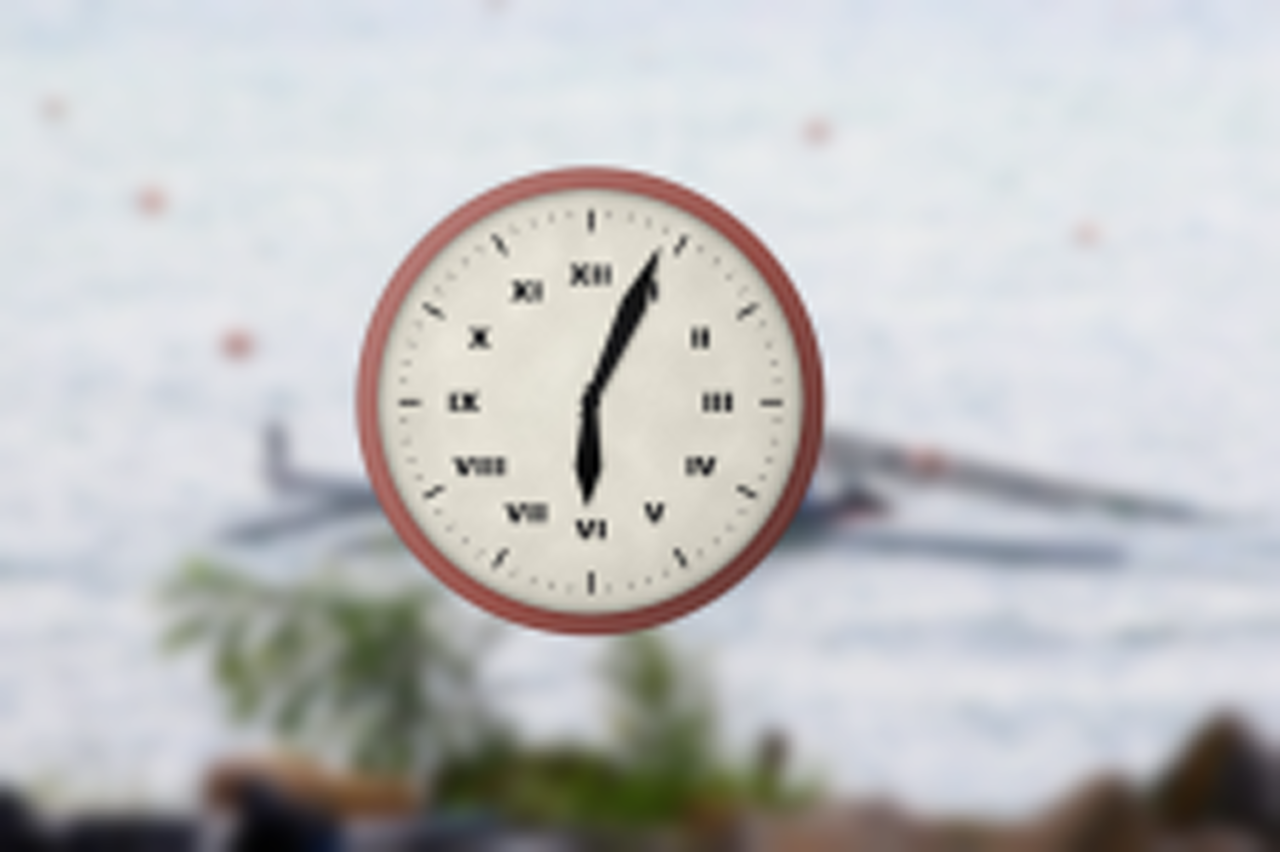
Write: 6:04
